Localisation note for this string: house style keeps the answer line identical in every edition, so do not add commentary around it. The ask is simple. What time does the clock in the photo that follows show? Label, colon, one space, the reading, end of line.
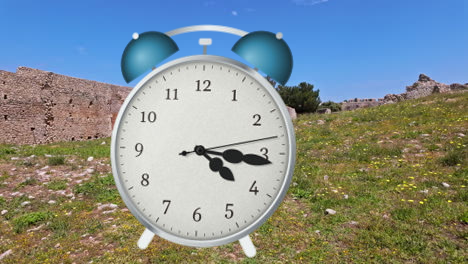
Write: 4:16:13
